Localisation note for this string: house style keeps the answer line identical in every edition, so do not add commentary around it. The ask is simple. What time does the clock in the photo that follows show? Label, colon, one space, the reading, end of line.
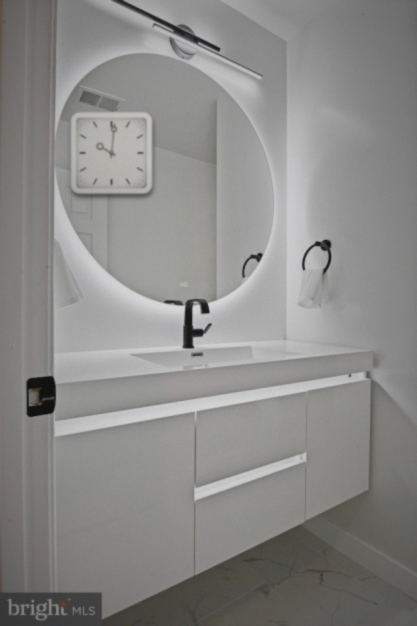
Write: 10:01
